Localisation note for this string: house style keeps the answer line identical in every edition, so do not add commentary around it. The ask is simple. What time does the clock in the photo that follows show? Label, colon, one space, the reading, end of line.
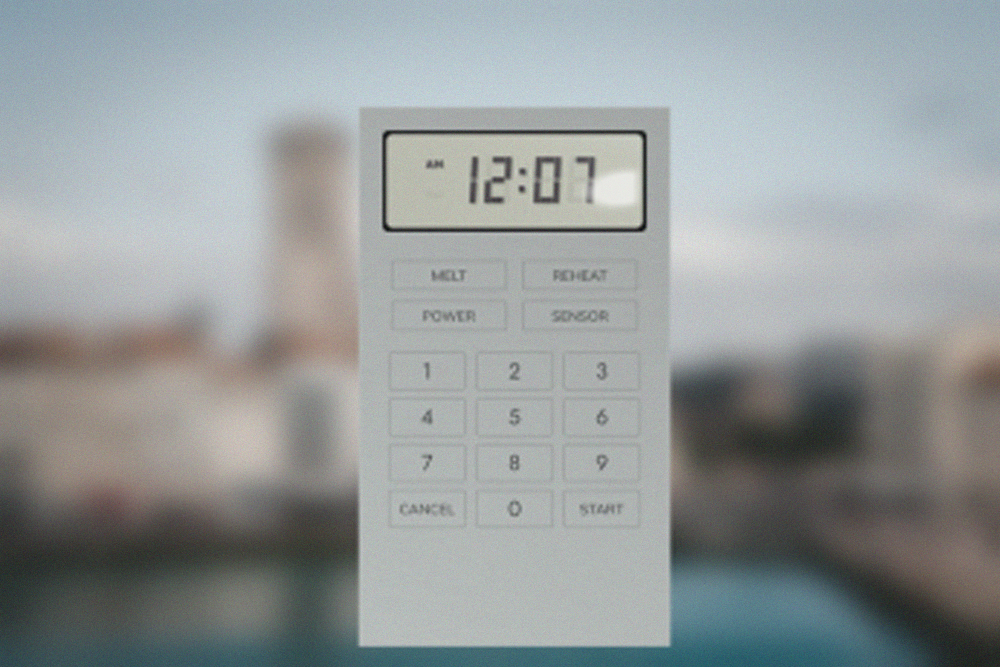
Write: 12:07
